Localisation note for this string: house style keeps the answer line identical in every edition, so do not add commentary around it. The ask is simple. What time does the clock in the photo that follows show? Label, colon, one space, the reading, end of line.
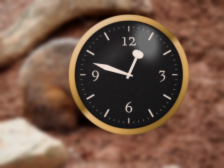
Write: 12:48
